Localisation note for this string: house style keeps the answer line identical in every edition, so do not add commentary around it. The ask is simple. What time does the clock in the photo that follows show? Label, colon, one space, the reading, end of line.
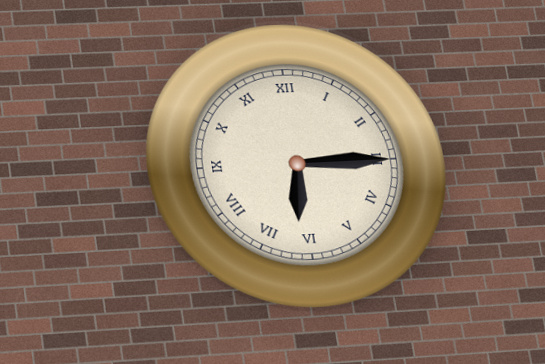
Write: 6:15
